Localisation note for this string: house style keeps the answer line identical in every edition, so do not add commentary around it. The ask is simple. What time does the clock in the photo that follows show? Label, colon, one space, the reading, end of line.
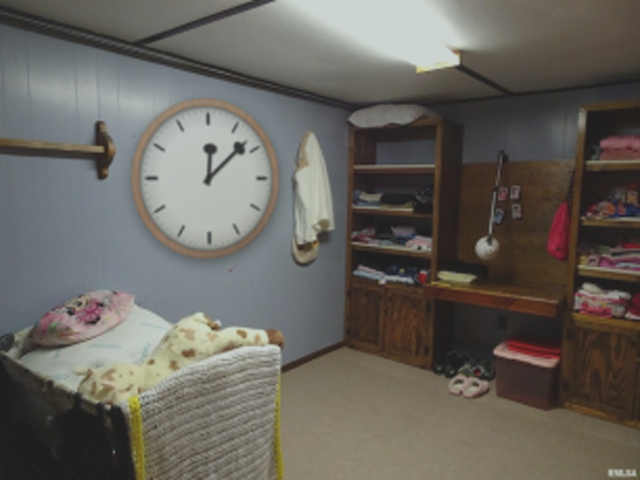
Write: 12:08
